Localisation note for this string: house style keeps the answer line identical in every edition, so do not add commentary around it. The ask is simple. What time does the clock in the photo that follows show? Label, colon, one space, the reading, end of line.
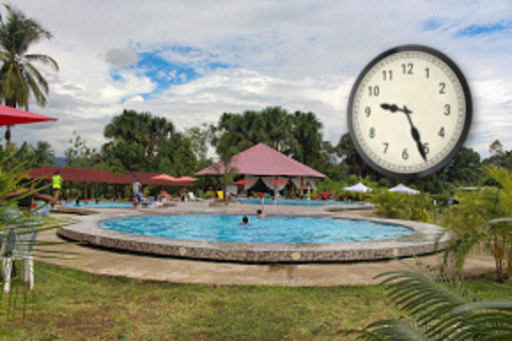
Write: 9:26
